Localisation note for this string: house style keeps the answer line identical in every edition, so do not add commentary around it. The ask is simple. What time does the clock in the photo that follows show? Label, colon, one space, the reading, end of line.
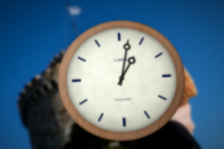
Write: 1:02
